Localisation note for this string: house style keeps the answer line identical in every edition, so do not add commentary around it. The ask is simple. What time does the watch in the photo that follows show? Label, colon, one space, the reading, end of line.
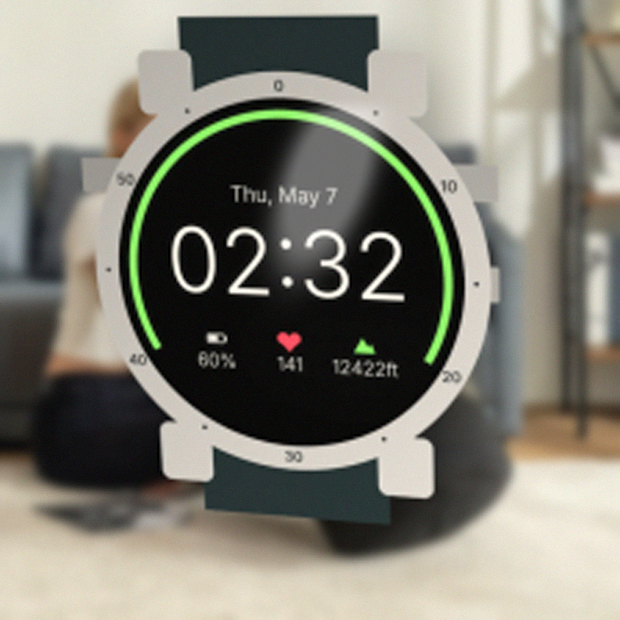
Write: 2:32
